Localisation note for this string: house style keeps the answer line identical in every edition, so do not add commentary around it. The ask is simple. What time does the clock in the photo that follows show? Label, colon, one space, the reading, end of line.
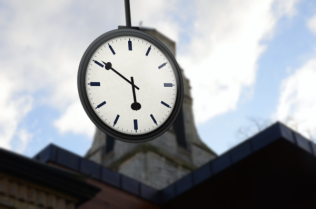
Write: 5:51
